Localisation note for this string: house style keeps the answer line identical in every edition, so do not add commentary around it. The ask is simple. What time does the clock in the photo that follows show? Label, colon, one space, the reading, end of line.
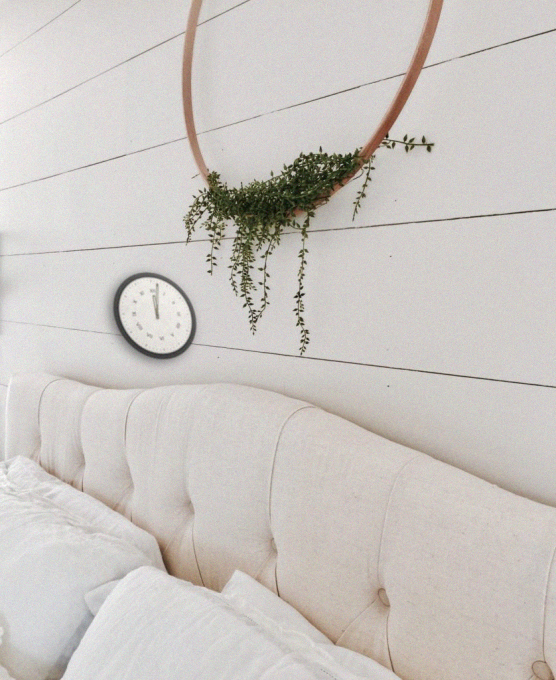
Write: 12:02
